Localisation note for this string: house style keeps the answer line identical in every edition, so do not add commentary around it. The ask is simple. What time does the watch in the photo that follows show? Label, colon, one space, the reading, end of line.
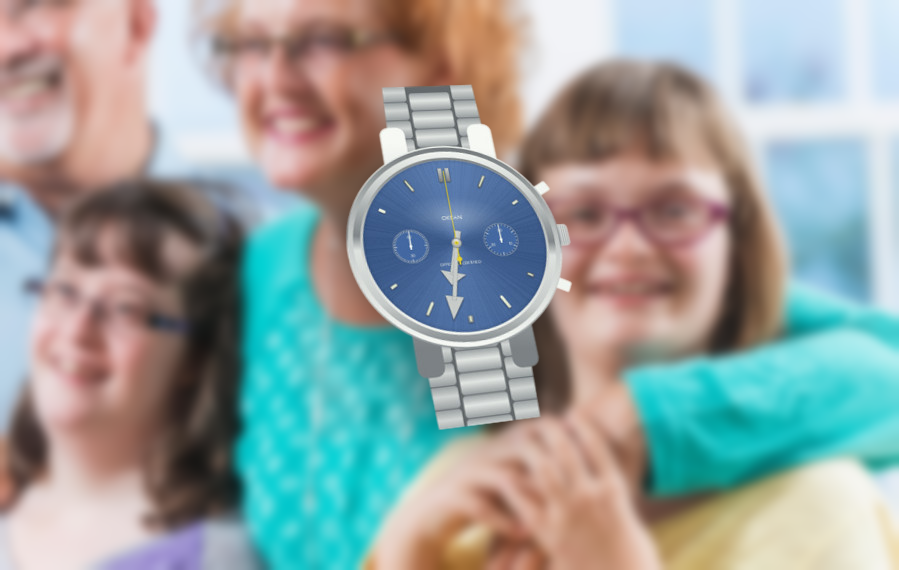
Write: 6:32
